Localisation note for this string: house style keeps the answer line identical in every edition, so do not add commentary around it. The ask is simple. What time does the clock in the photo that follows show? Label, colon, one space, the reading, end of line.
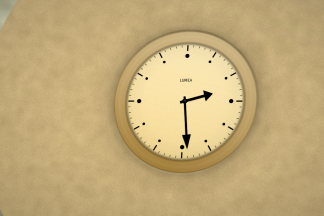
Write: 2:29
